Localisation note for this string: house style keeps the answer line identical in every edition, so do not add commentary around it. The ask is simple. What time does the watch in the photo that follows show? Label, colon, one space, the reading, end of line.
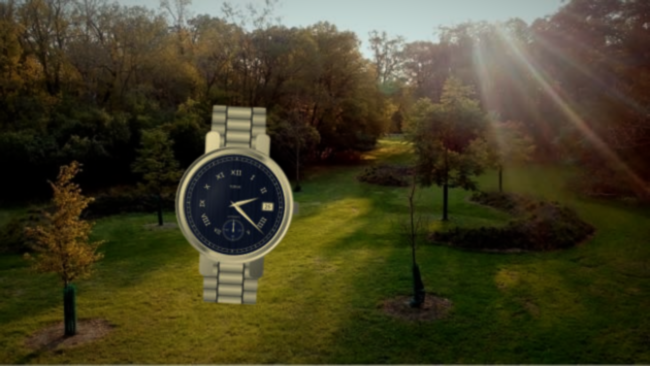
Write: 2:22
